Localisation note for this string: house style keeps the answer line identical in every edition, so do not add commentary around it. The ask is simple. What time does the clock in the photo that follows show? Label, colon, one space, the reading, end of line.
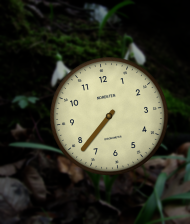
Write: 7:38
